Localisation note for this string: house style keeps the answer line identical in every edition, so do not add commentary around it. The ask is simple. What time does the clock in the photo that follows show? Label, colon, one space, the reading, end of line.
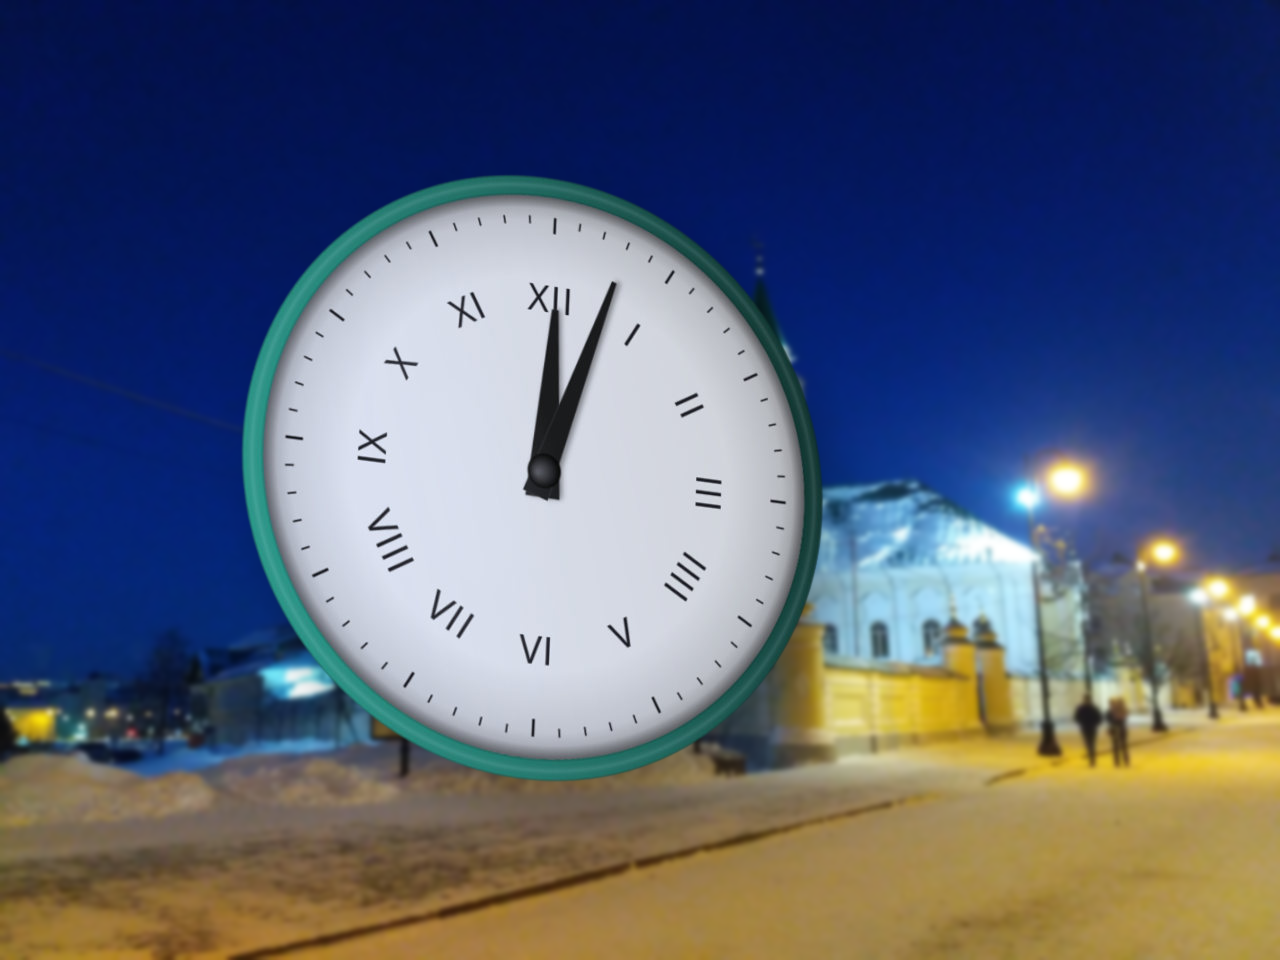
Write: 12:03
